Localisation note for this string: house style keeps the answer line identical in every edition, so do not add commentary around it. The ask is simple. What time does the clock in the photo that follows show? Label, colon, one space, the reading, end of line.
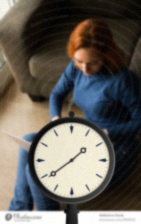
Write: 1:39
